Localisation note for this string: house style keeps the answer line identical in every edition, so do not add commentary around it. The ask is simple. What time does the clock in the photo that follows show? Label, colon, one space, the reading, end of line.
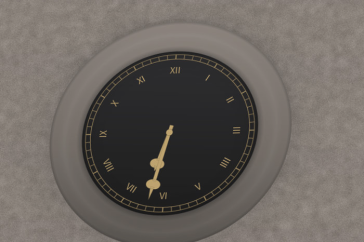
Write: 6:32
